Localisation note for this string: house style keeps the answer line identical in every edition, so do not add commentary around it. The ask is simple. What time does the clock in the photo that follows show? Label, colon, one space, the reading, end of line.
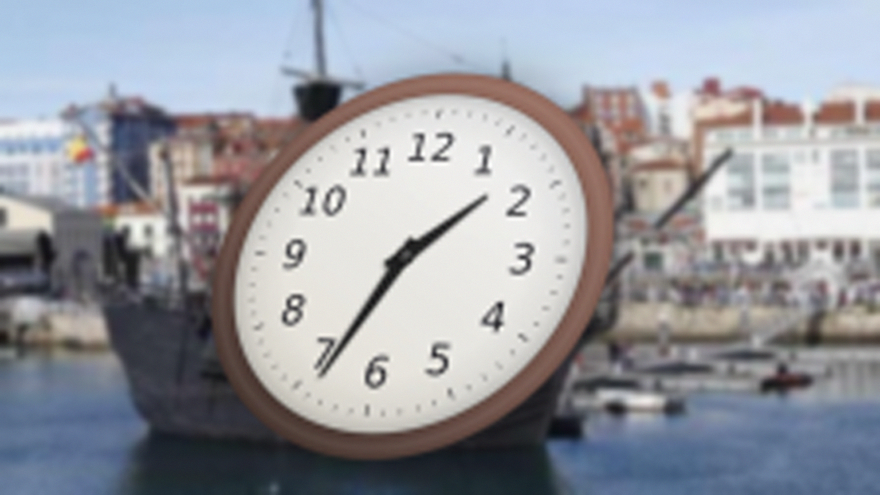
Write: 1:34
